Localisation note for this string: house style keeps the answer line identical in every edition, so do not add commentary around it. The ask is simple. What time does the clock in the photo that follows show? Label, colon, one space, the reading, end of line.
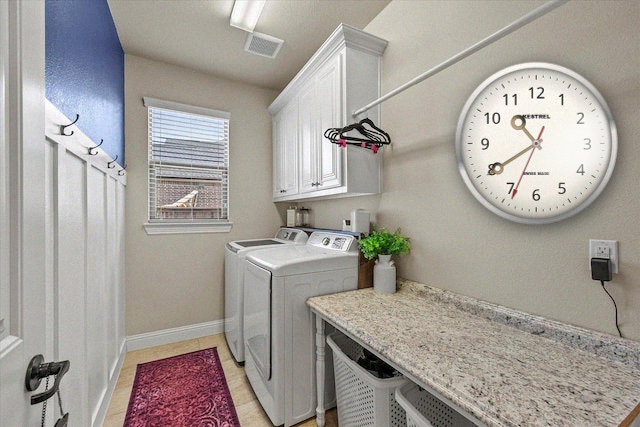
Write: 10:39:34
